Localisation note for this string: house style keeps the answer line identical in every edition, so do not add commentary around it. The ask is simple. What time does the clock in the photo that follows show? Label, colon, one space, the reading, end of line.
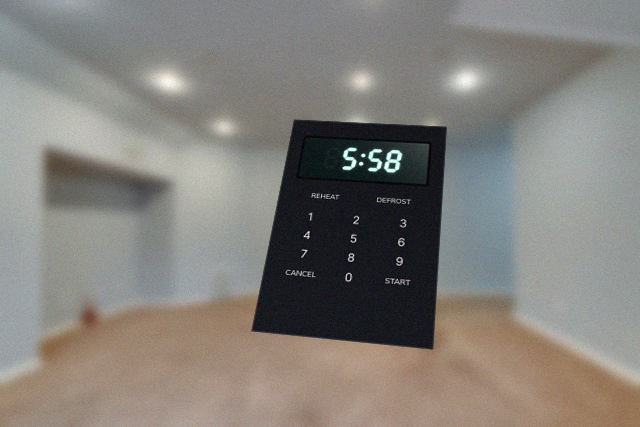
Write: 5:58
